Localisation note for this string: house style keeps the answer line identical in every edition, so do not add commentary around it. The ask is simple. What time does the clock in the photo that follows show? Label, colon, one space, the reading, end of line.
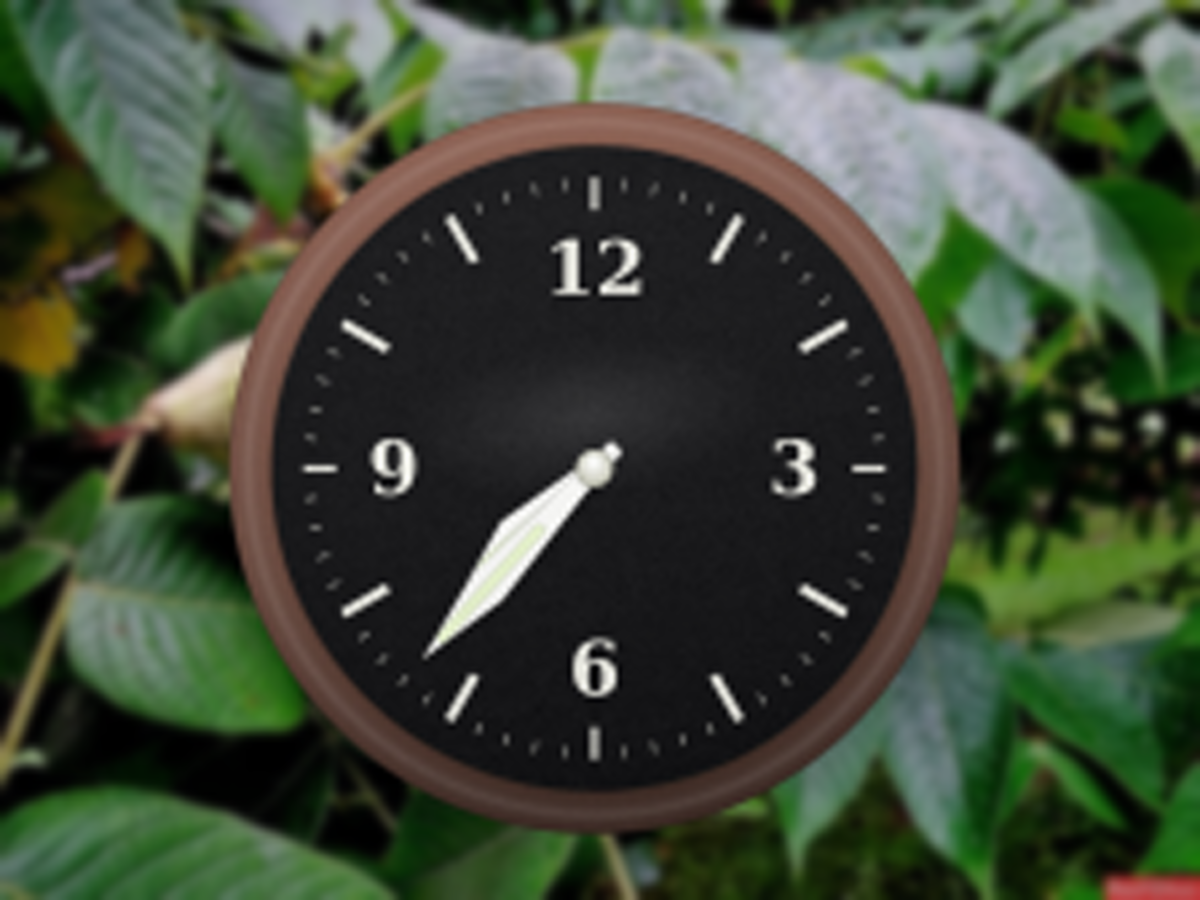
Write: 7:37
